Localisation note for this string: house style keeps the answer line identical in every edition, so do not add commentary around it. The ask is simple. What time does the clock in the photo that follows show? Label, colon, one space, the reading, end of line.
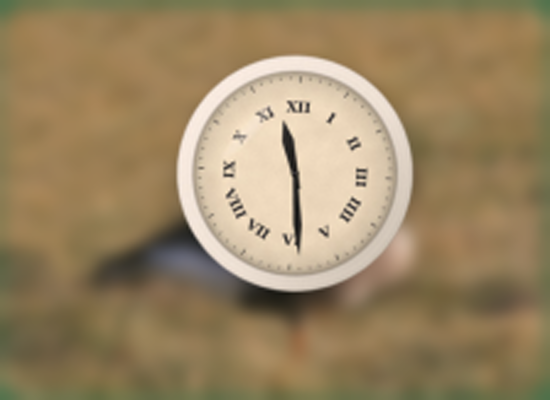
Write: 11:29
